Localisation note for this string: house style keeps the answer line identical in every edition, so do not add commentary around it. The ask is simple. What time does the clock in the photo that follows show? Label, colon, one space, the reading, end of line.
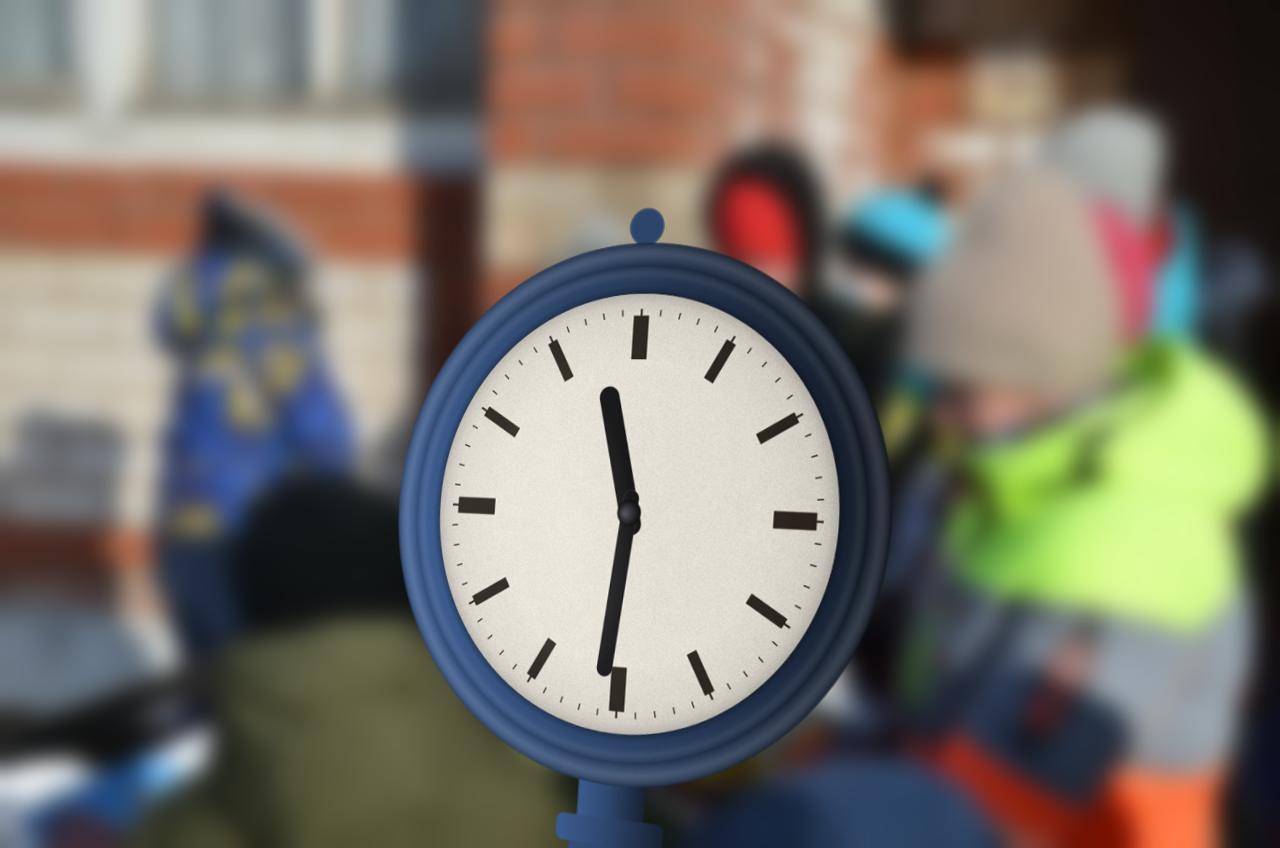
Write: 11:31
